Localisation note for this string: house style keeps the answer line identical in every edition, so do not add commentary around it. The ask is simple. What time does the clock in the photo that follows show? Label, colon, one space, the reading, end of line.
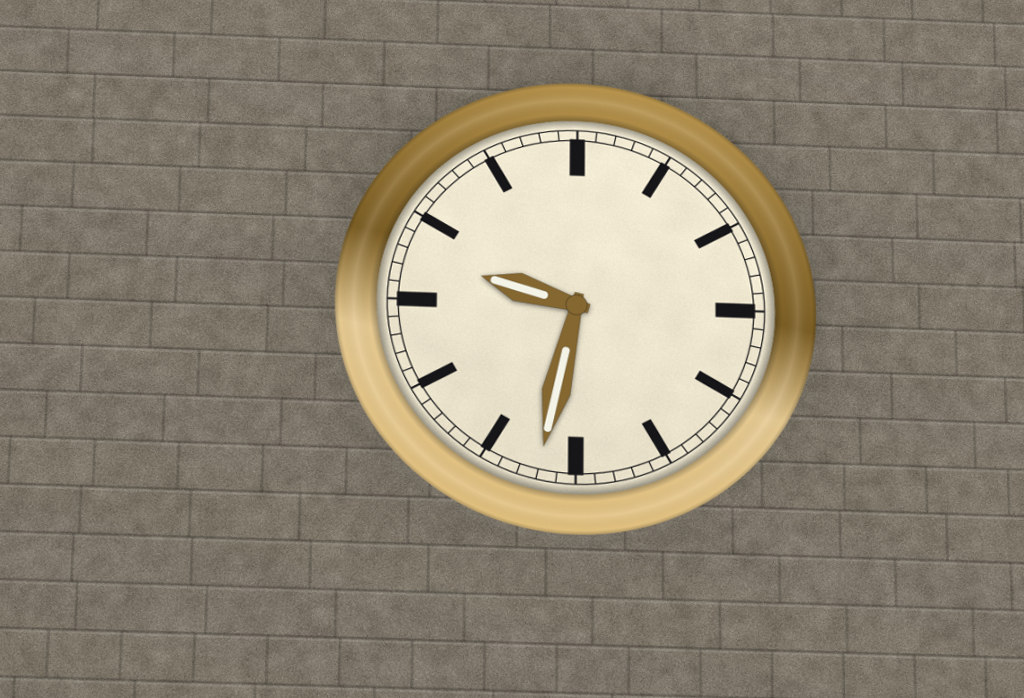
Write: 9:32
